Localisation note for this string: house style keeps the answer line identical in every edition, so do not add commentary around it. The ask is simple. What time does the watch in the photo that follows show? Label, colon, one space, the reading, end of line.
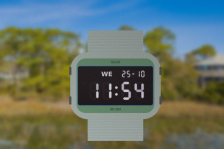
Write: 11:54
